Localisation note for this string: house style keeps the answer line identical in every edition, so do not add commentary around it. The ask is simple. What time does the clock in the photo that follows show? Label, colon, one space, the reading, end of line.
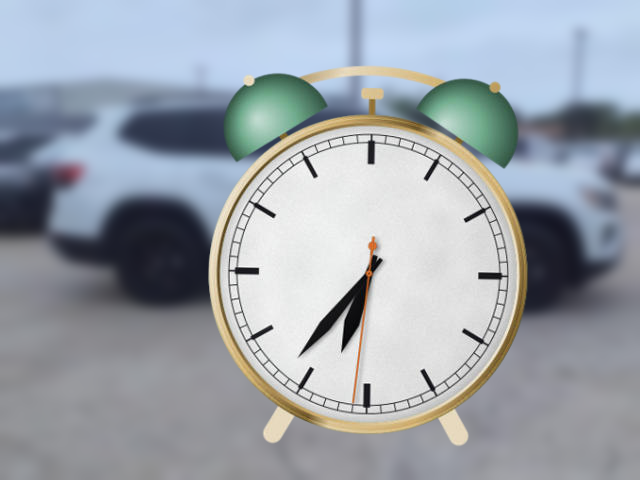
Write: 6:36:31
